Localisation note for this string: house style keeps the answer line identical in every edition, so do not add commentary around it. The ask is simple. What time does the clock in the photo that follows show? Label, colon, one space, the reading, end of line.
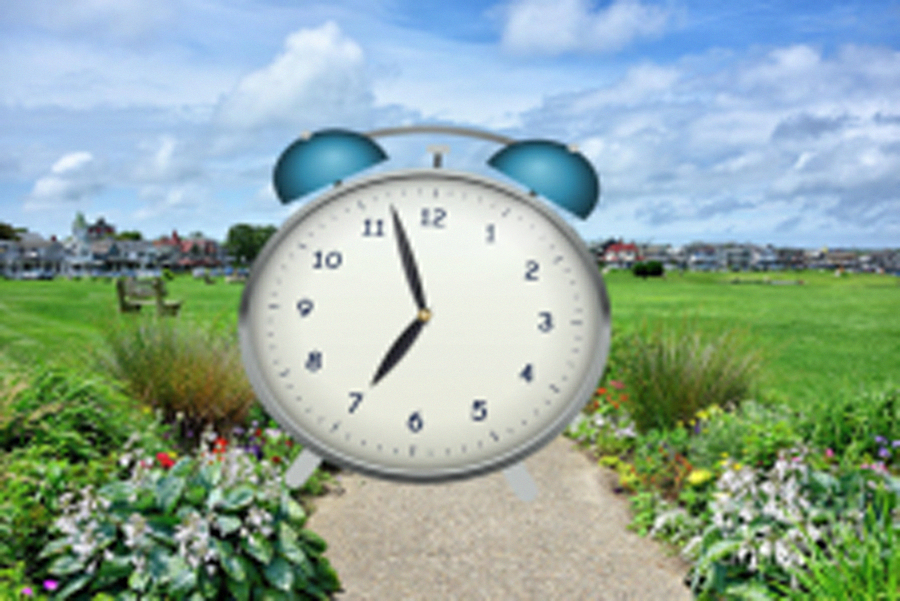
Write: 6:57
